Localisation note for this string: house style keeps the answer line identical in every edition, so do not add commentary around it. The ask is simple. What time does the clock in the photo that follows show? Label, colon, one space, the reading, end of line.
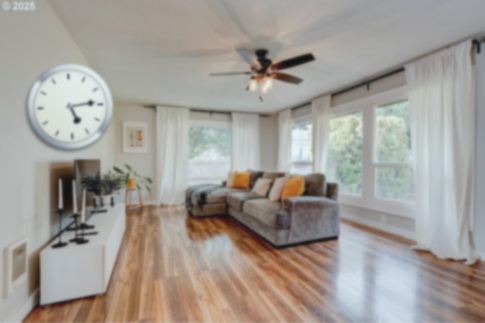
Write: 5:14
